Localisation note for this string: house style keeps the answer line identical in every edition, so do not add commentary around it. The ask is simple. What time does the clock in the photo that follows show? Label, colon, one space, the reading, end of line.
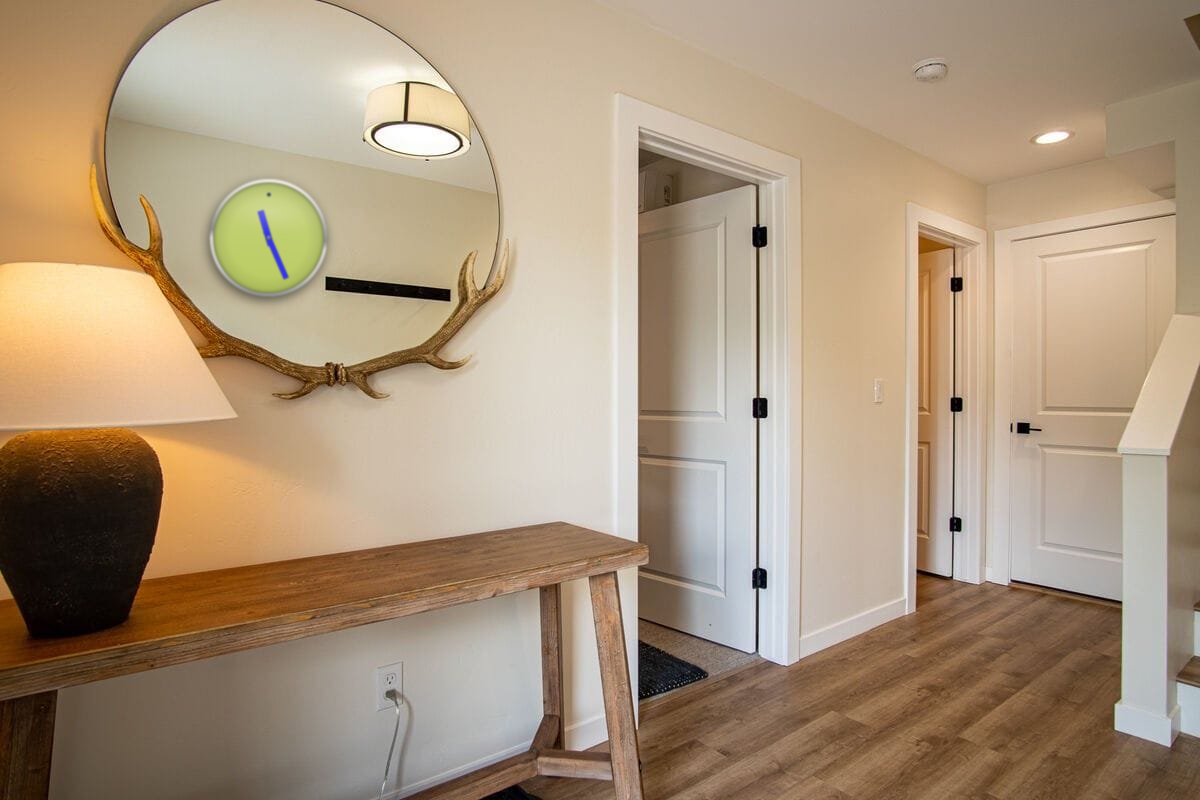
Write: 11:26
